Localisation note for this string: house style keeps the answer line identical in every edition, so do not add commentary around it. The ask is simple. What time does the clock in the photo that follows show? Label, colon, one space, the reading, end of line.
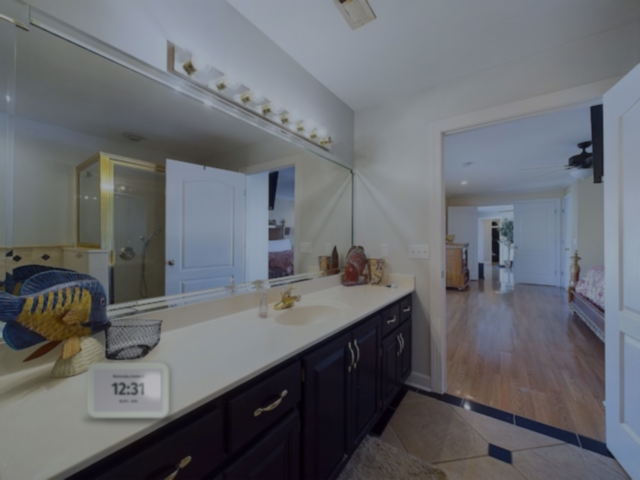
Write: 12:31
